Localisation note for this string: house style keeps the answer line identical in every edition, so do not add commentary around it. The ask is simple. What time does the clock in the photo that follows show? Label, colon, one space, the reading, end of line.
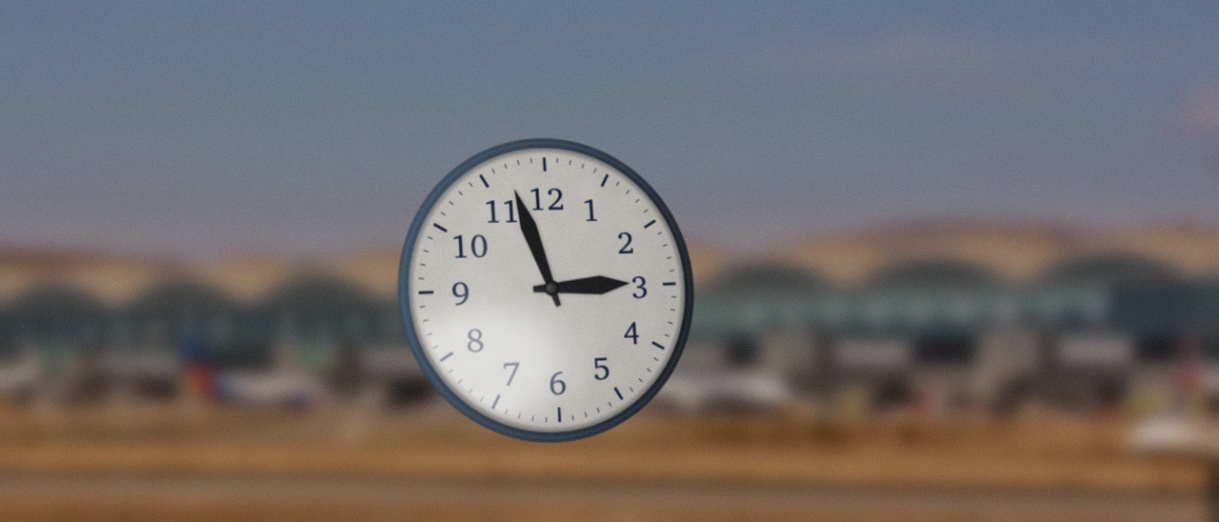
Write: 2:57
